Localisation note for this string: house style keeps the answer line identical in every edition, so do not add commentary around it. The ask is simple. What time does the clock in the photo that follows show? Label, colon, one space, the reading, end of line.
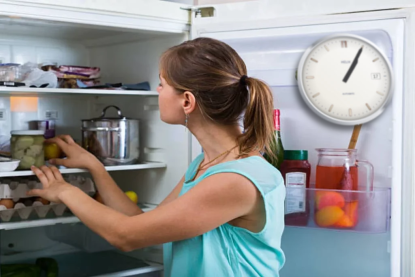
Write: 1:05
